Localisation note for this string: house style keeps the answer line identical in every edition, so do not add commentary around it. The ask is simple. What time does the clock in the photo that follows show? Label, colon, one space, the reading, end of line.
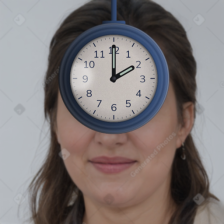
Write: 2:00
